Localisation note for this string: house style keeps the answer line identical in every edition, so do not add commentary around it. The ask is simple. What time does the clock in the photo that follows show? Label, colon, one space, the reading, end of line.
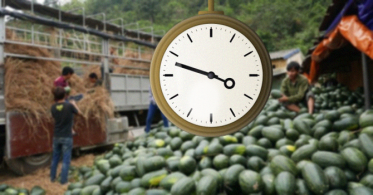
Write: 3:48
